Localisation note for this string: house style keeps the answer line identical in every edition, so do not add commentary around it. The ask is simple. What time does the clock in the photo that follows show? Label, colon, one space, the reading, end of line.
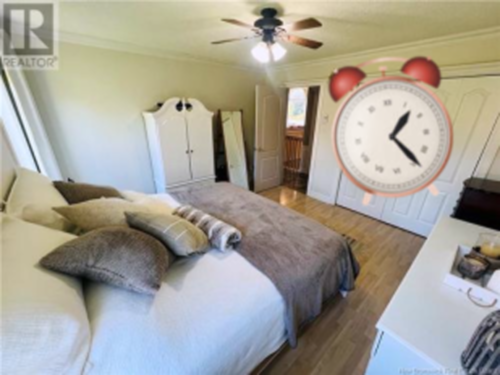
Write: 1:24
